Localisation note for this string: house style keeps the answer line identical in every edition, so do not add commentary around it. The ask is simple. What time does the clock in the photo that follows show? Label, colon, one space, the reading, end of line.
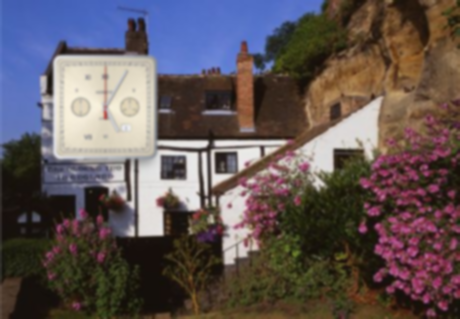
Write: 5:05
